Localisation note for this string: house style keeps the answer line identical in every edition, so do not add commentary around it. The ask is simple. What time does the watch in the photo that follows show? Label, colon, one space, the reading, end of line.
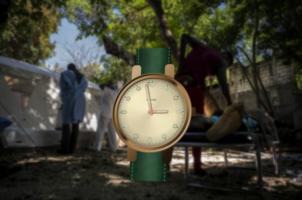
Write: 2:58
